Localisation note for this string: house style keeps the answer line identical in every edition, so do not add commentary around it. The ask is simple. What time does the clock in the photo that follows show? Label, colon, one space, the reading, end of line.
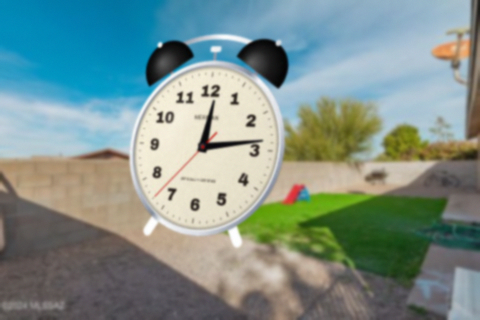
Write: 12:13:37
